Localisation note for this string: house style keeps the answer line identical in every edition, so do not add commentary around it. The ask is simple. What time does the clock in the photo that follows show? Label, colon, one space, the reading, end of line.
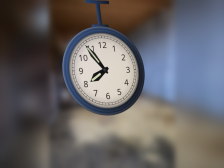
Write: 7:54
